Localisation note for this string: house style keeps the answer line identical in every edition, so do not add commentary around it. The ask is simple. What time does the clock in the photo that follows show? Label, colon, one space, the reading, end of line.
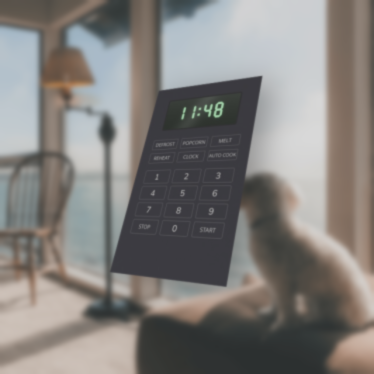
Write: 11:48
